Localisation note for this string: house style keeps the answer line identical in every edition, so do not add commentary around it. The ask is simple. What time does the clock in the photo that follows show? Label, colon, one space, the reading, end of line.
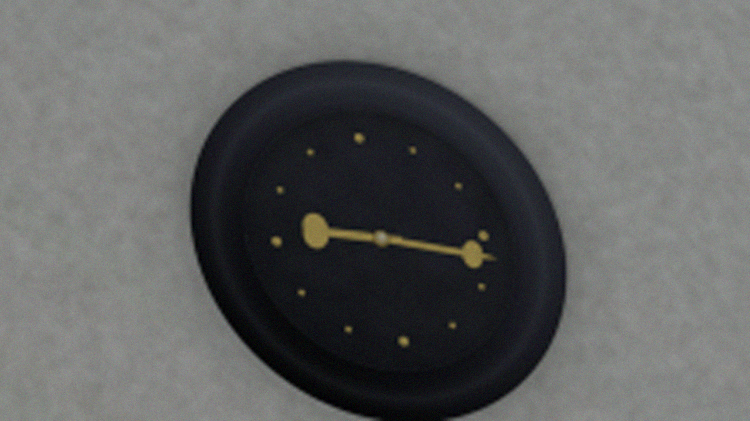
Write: 9:17
